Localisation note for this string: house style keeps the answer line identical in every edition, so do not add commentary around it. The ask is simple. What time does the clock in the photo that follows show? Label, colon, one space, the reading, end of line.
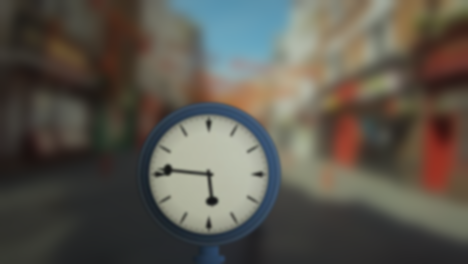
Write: 5:46
